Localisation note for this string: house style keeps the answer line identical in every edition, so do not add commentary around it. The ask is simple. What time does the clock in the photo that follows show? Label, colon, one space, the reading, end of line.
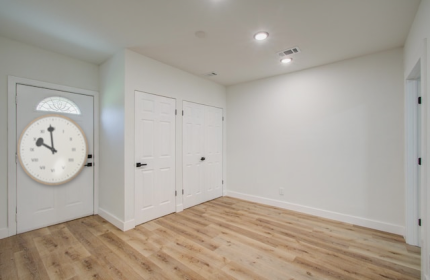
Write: 9:59
